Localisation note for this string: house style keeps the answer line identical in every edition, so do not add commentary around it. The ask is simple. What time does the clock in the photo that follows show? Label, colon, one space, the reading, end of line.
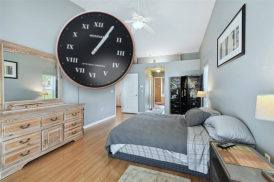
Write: 1:05
